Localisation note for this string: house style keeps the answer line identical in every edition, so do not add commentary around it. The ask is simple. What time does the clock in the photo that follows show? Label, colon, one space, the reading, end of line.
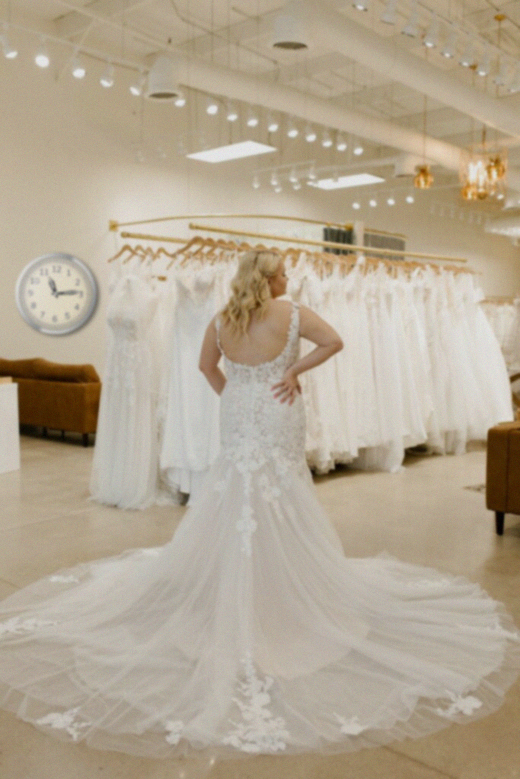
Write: 11:14
